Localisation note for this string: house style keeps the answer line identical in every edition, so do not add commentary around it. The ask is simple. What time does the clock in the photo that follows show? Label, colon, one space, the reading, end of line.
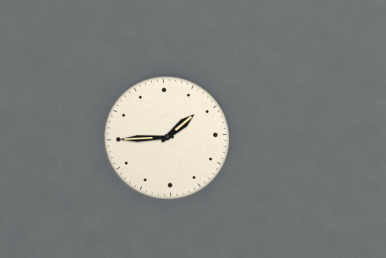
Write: 1:45
